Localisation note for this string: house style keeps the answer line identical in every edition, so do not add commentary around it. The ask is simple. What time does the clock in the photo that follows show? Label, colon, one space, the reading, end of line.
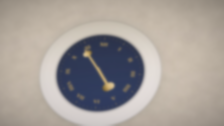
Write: 4:54
